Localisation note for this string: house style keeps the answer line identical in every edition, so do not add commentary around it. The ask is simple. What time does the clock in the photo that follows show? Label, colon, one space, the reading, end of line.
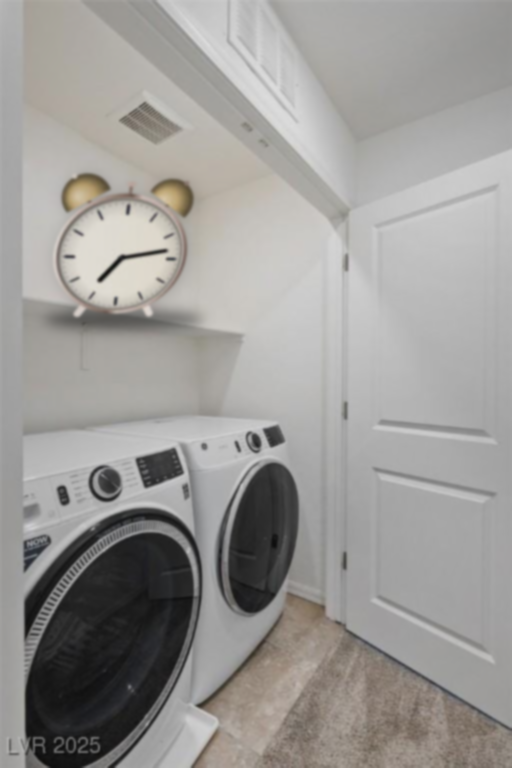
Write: 7:13
